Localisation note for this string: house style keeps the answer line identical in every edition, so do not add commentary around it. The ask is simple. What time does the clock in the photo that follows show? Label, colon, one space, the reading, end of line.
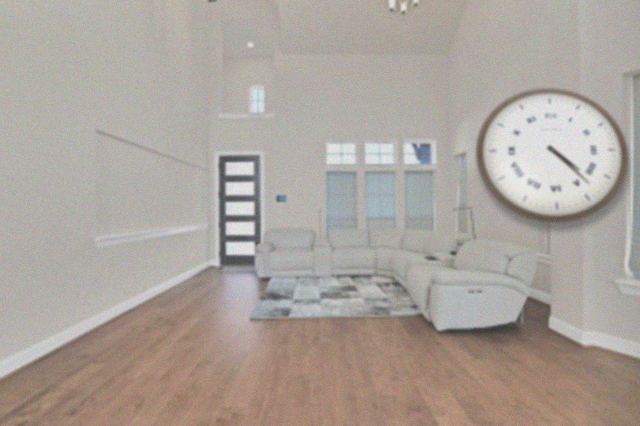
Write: 4:23
